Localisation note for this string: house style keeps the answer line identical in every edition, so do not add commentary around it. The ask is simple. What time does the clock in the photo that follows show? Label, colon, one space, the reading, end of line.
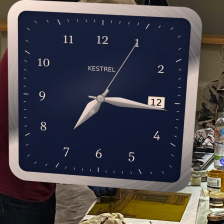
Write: 7:16:05
